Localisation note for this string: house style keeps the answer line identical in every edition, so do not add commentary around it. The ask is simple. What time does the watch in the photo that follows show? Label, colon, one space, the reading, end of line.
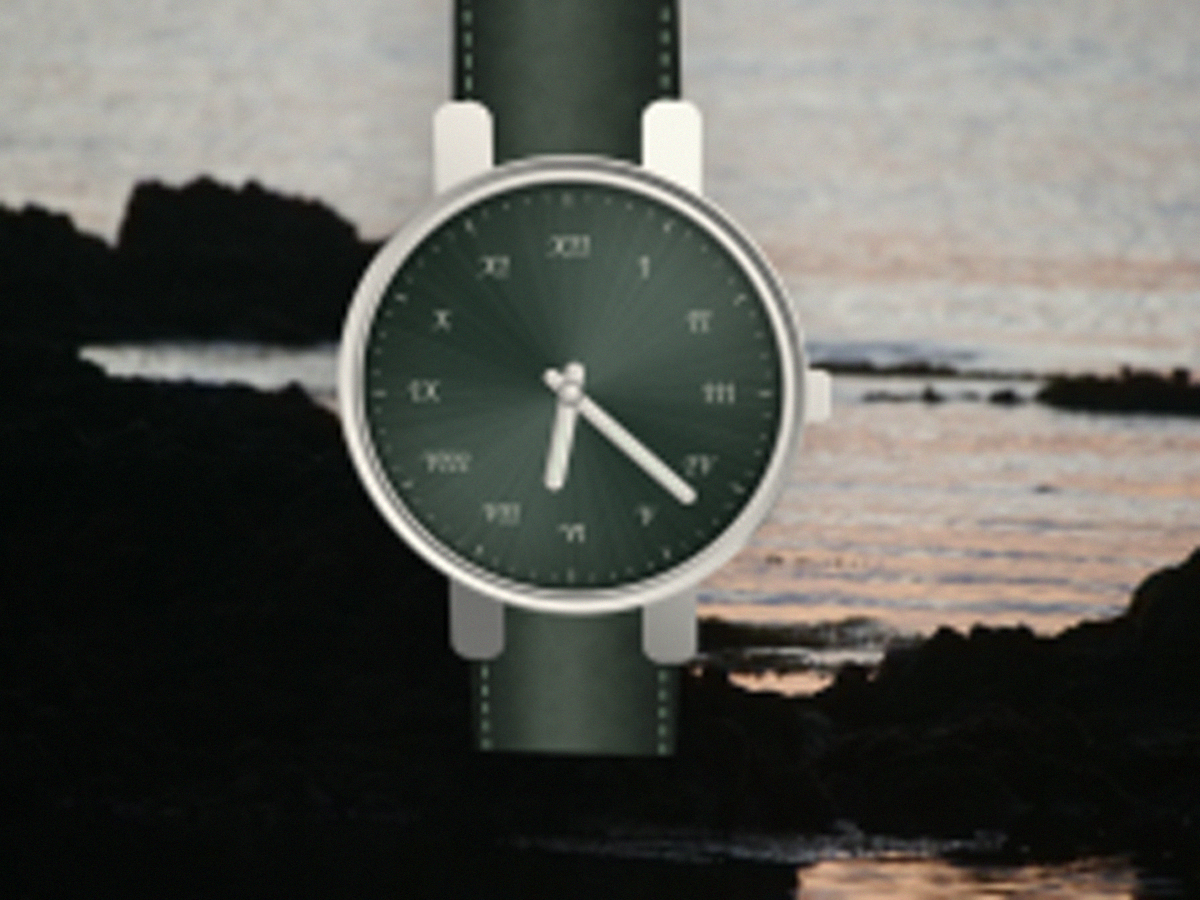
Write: 6:22
